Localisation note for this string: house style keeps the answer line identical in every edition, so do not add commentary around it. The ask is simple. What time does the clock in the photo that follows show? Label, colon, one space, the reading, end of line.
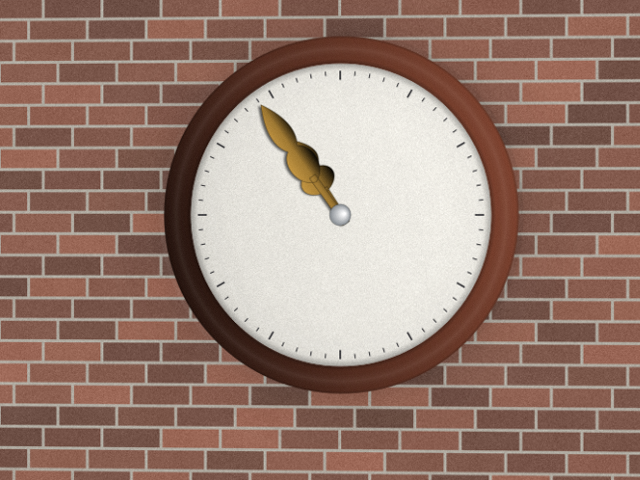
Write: 10:54
